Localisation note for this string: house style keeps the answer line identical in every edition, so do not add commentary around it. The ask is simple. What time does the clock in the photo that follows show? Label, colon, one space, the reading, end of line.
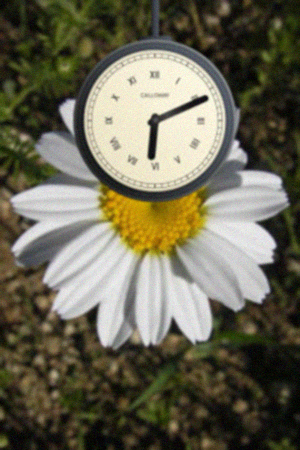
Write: 6:11
